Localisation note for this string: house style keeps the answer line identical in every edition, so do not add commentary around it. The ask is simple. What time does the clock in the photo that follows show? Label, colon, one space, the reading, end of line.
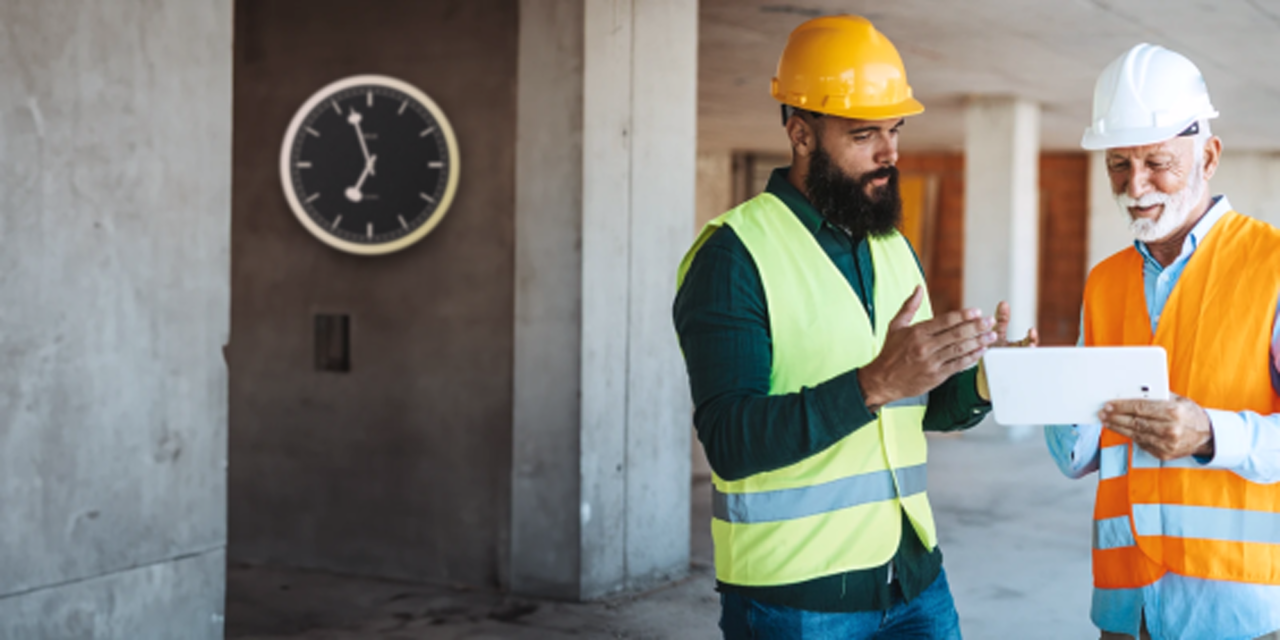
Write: 6:57
